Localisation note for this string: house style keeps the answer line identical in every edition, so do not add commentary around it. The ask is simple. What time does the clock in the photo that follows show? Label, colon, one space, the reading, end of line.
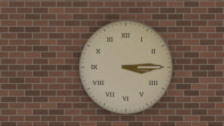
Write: 3:15
